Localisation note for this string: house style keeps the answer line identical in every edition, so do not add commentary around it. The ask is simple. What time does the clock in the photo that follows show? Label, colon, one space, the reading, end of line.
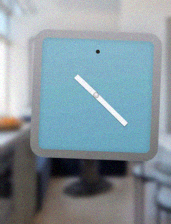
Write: 10:22
